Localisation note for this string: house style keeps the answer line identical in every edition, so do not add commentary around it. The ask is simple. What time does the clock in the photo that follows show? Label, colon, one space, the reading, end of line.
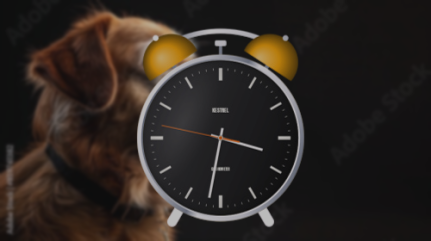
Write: 3:31:47
